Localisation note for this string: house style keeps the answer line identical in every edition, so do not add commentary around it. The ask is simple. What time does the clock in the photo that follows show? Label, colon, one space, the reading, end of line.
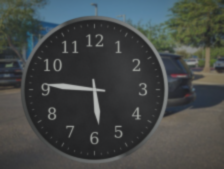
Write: 5:46
